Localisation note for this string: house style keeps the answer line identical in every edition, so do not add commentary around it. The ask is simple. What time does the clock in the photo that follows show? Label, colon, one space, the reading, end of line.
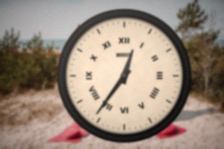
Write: 12:36
